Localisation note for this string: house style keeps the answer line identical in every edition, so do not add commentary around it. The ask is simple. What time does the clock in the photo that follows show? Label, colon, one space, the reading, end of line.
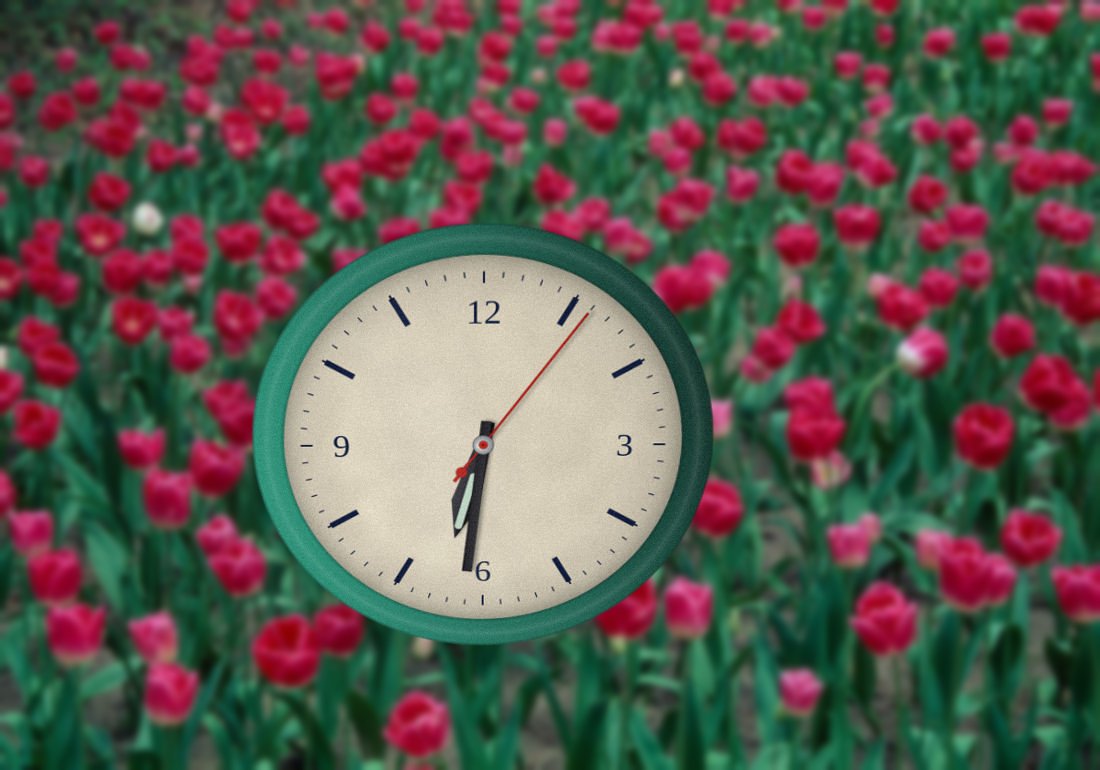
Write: 6:31:06
